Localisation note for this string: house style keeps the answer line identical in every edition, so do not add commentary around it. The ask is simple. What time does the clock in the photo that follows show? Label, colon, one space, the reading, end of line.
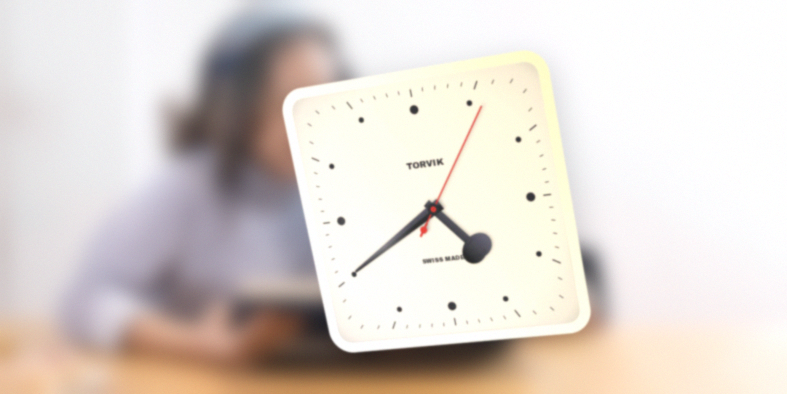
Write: 4:40:06
